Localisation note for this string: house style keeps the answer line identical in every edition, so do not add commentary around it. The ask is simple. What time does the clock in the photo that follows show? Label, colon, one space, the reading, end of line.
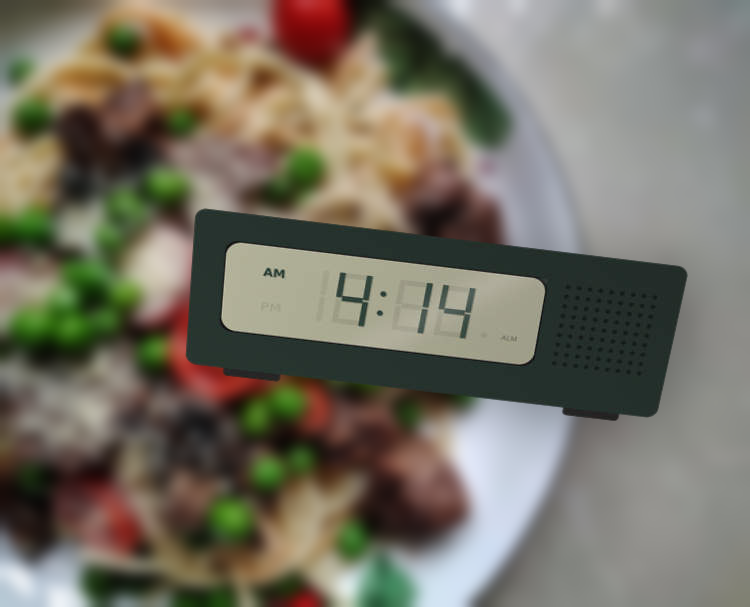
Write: 4:14
